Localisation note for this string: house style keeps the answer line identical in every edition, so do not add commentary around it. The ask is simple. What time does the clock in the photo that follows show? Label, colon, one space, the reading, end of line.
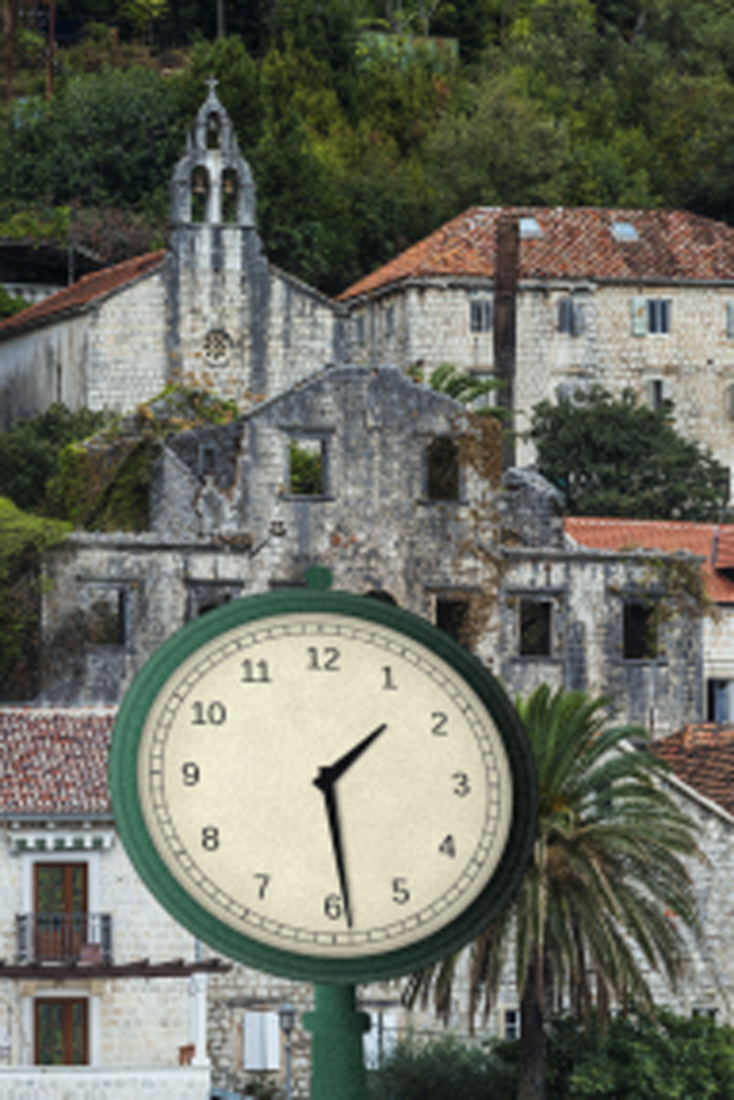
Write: 1:29
